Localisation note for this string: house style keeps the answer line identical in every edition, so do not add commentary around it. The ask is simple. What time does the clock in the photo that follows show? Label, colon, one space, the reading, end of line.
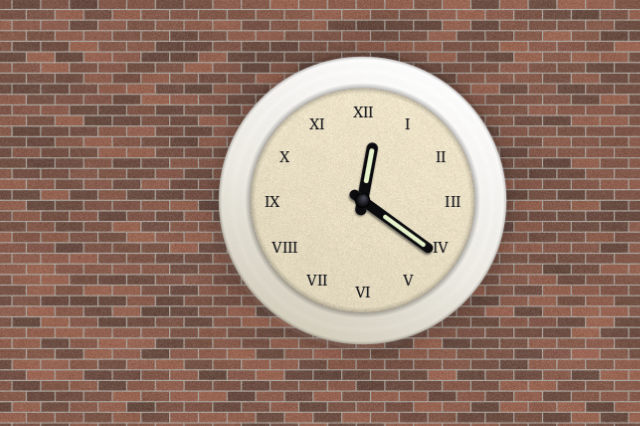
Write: 12:21
